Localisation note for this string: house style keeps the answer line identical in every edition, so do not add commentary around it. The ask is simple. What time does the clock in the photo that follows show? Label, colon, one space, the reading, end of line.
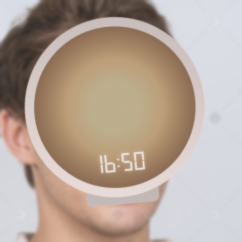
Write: 16:50
